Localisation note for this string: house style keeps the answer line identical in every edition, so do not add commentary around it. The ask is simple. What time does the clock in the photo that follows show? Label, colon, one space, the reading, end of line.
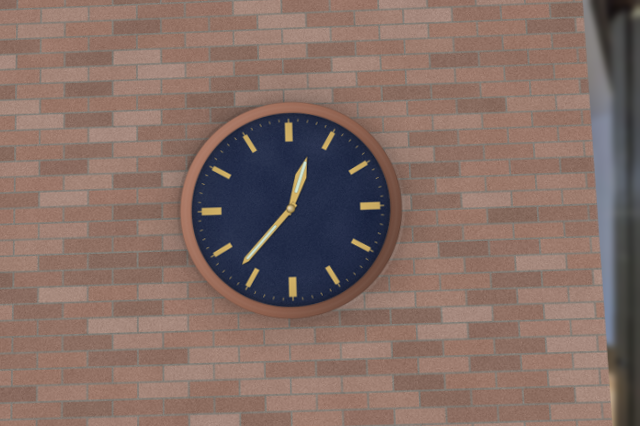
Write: 12:37
